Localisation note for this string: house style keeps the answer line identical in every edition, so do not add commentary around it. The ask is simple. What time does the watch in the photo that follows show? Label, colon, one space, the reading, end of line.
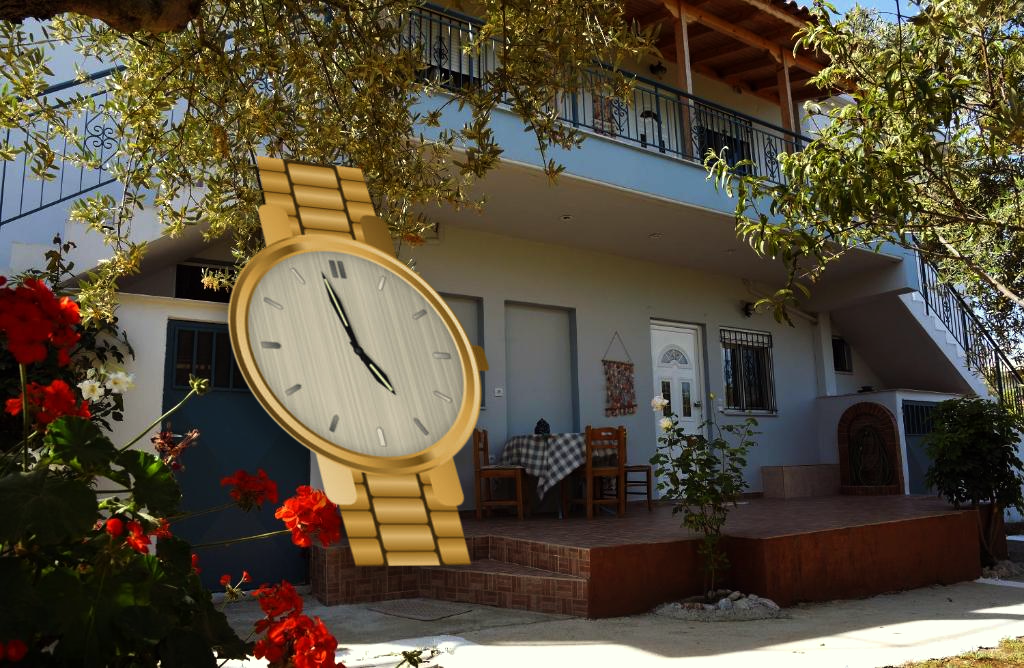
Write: 4:58
